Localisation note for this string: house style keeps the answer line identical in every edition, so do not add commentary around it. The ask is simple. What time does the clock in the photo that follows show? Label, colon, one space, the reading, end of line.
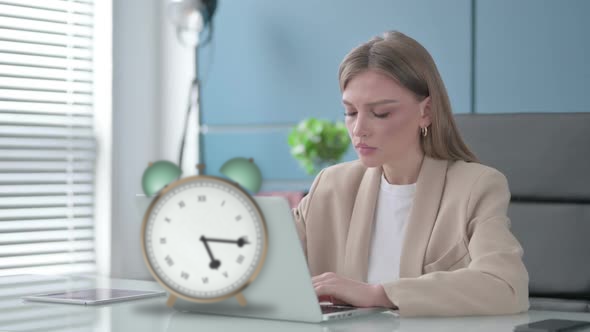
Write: 5:16
